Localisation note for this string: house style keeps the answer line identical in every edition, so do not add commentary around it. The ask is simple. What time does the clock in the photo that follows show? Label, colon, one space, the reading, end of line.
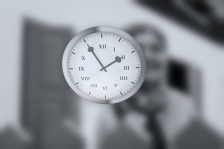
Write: 1:55
